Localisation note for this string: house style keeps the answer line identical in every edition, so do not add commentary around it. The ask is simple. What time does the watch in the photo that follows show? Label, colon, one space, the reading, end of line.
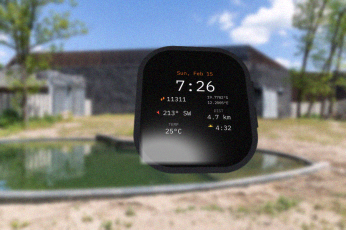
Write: 7:26
